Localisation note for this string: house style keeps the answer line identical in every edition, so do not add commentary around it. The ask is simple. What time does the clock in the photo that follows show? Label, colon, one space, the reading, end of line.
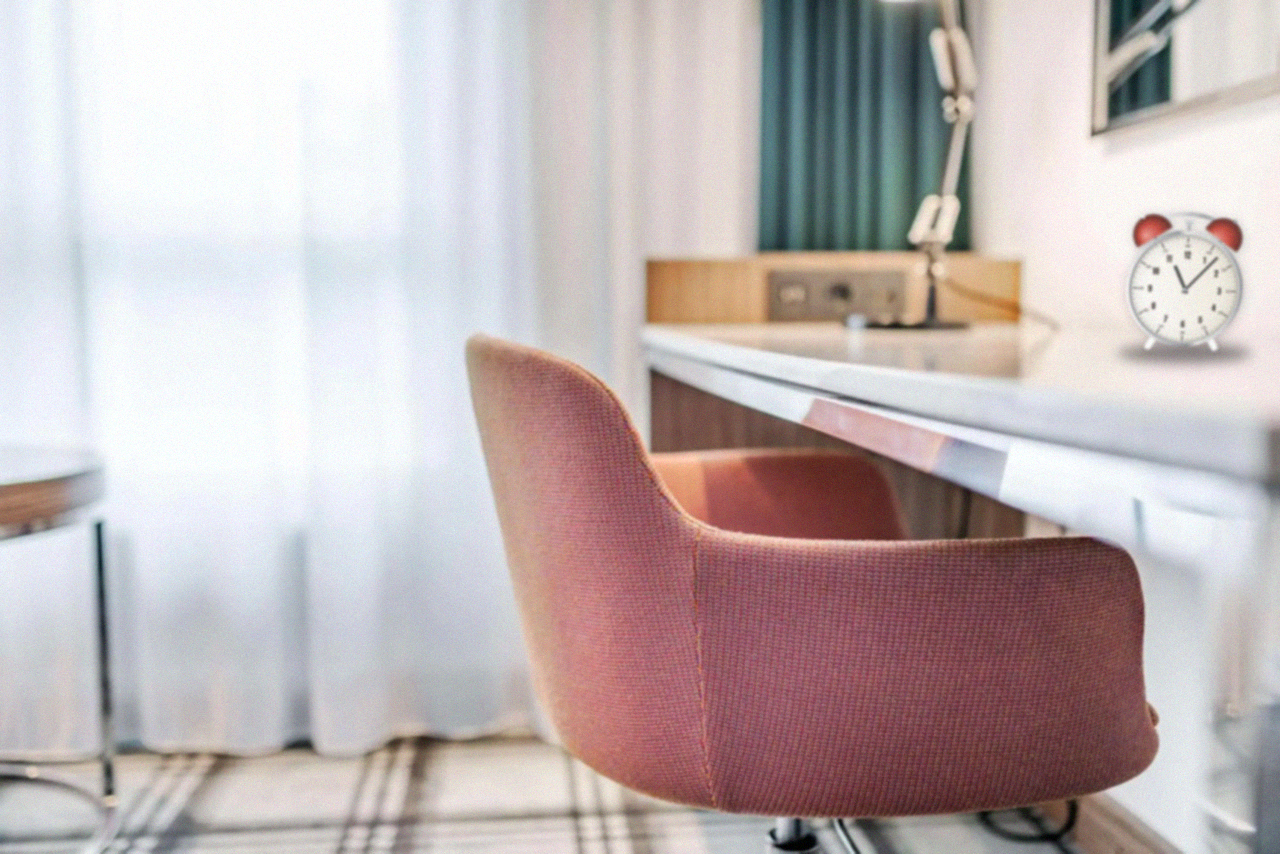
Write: 11:07
